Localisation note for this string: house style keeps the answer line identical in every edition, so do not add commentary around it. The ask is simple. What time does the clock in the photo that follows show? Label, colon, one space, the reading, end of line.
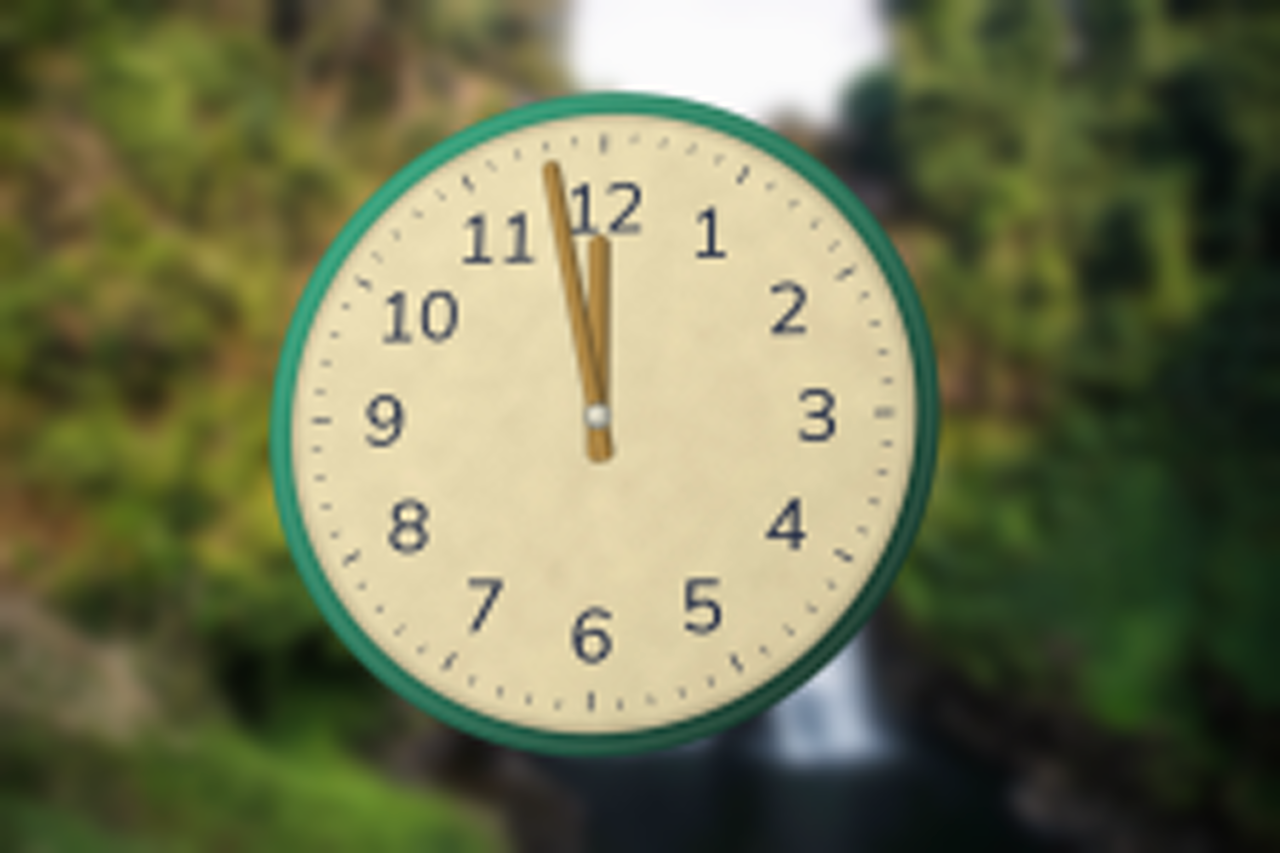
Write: 11:58
